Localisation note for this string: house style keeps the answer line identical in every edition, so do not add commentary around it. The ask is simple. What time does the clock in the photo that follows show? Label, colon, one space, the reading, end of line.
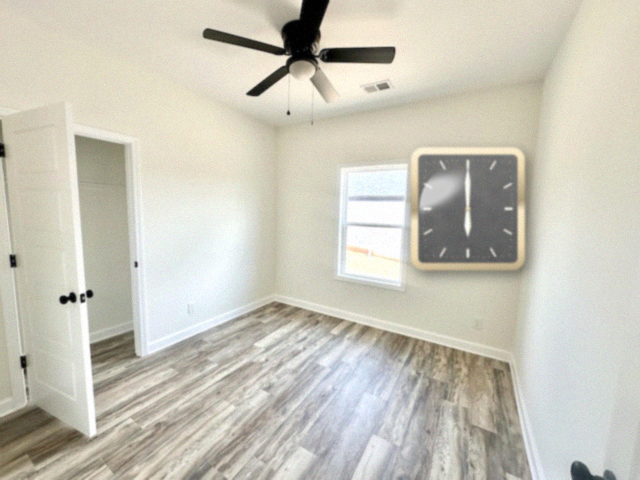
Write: 6:00
